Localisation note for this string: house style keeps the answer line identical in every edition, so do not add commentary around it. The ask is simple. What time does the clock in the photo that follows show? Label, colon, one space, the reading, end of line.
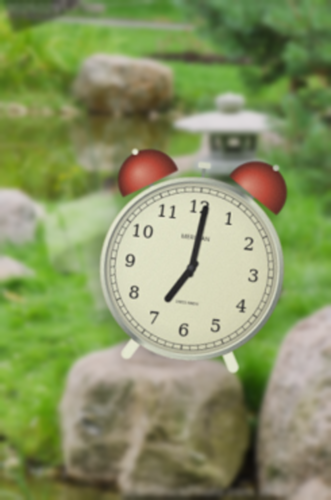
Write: 7:01
